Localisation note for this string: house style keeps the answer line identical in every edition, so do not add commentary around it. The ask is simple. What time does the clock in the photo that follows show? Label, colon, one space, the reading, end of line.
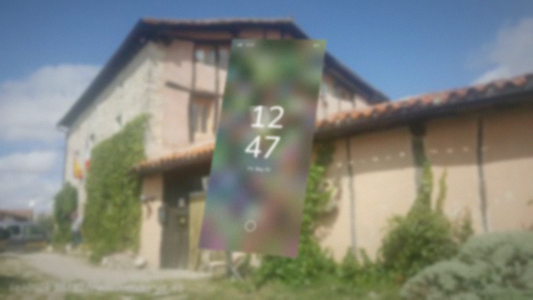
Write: 12:47
